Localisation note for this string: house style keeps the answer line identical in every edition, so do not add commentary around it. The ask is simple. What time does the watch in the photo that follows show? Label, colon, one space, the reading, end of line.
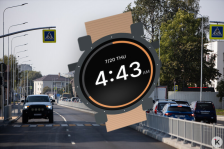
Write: 4:43
